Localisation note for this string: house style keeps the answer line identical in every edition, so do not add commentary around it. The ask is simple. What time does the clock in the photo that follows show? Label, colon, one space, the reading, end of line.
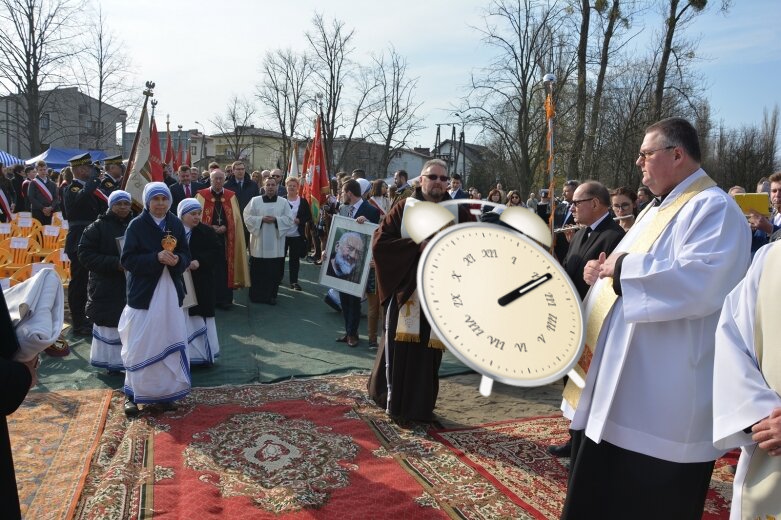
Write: 2:11
